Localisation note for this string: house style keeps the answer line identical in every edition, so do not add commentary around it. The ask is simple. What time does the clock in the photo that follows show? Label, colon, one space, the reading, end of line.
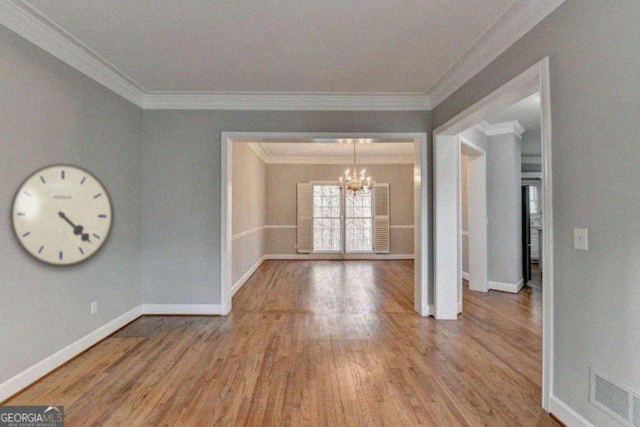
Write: 4:22
